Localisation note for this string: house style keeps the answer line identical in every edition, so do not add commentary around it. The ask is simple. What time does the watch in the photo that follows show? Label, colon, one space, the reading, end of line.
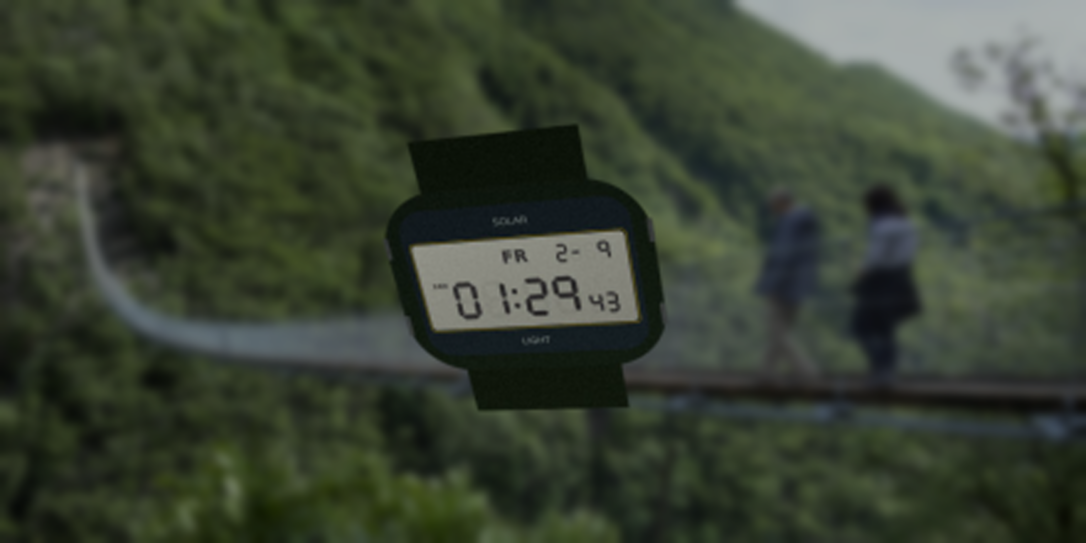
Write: 1:29:43
